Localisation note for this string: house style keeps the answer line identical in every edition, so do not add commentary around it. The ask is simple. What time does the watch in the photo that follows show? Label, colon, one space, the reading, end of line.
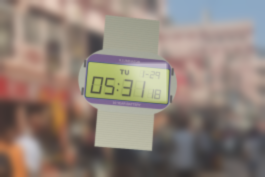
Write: 5:31:18
